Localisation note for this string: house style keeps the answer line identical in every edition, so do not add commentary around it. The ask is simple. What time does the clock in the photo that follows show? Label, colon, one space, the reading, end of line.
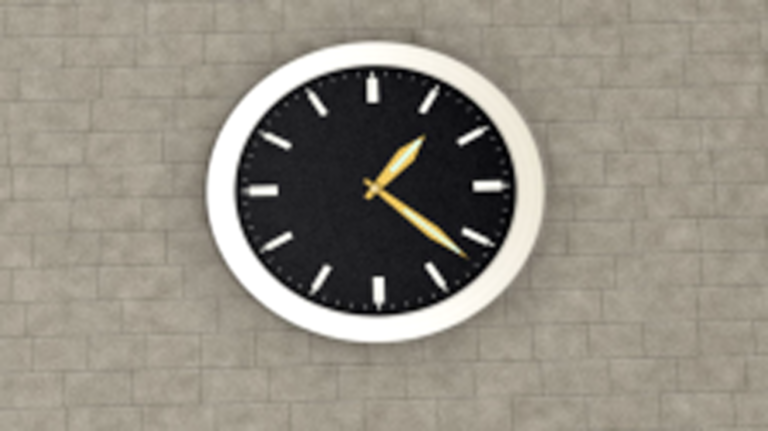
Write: 1:22
